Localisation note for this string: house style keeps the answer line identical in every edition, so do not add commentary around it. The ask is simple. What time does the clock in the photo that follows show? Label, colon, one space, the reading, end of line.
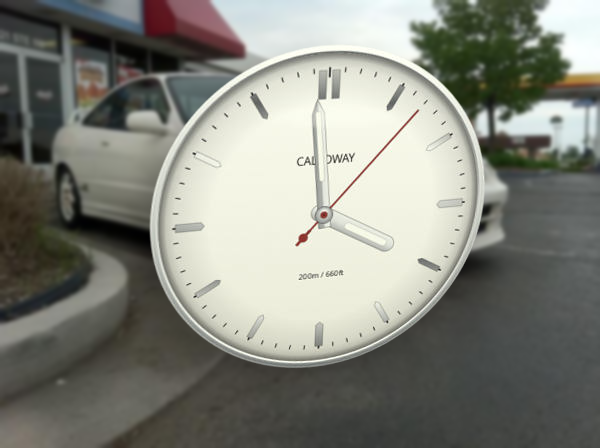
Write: 3:59:07
